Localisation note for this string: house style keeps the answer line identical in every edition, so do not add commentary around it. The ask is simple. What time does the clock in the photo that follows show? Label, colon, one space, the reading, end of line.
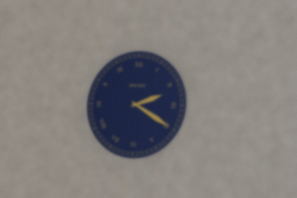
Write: 2:20
